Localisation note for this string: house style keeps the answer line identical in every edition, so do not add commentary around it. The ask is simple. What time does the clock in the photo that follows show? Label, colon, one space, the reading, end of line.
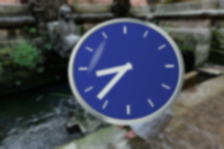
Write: 8:37
